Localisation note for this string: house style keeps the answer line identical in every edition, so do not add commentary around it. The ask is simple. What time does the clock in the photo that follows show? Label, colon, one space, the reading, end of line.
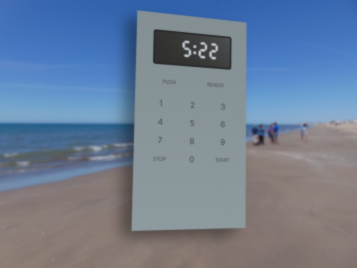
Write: 5:22
